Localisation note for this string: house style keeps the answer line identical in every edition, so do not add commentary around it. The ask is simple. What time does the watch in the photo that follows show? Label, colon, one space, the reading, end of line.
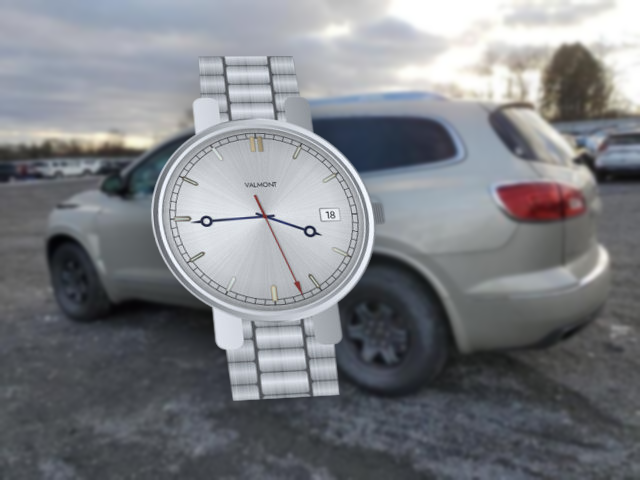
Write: 3:44:27
